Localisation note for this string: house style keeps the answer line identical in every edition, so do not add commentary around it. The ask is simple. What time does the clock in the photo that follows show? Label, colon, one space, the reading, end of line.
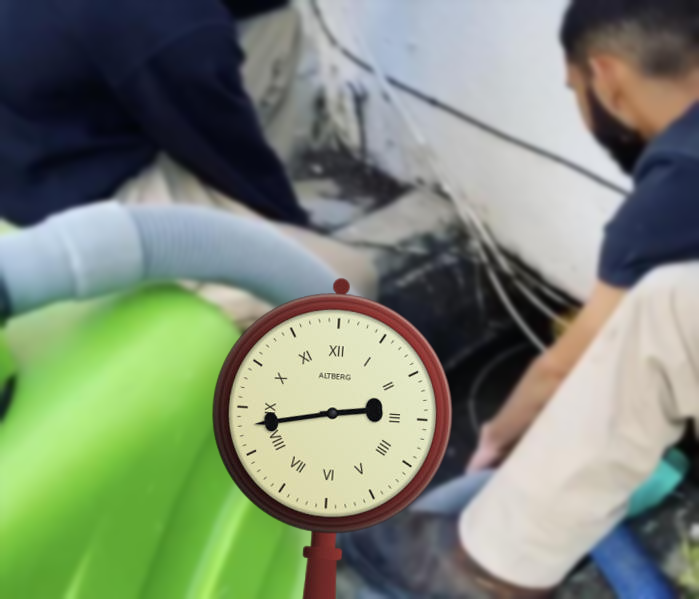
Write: 2:43
